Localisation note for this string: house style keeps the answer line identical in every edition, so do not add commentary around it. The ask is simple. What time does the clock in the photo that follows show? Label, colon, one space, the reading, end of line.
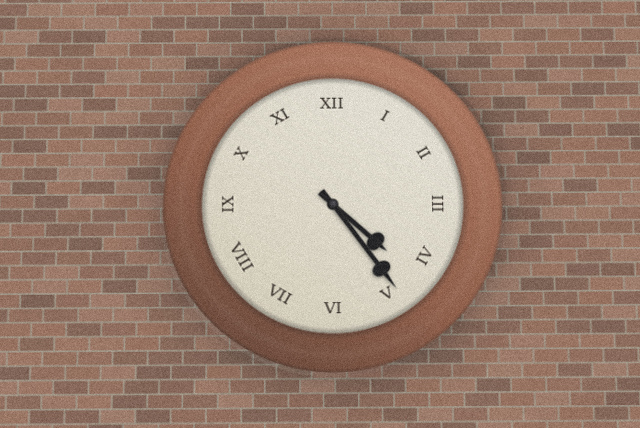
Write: 4:24
